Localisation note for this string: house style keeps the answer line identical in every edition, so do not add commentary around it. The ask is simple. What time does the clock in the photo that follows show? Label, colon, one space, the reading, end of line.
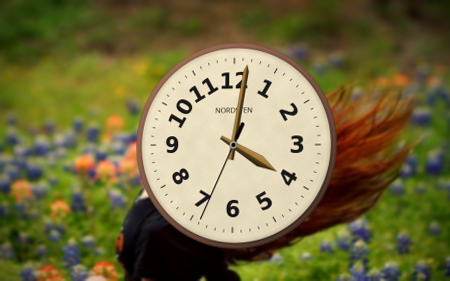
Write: 4:01:34
